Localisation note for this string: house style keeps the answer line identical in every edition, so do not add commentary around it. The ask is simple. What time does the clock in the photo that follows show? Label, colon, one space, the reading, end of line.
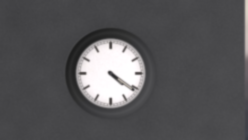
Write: 4:21
